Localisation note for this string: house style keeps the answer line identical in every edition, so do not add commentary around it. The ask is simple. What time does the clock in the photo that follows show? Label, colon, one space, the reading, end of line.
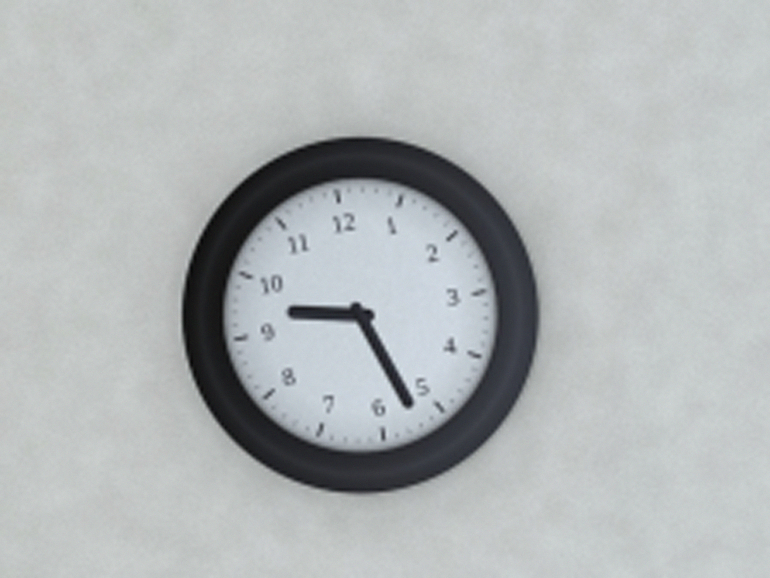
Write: 9:27
